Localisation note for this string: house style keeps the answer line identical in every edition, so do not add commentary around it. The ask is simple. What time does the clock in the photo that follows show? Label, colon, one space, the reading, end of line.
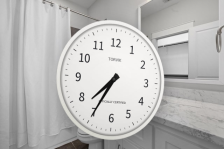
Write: 7:35
